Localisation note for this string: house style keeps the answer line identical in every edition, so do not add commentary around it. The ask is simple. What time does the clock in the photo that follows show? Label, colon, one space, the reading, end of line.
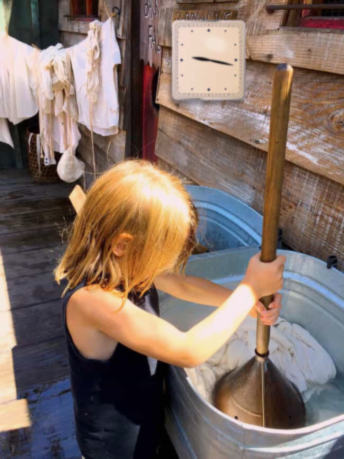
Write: 9:17
